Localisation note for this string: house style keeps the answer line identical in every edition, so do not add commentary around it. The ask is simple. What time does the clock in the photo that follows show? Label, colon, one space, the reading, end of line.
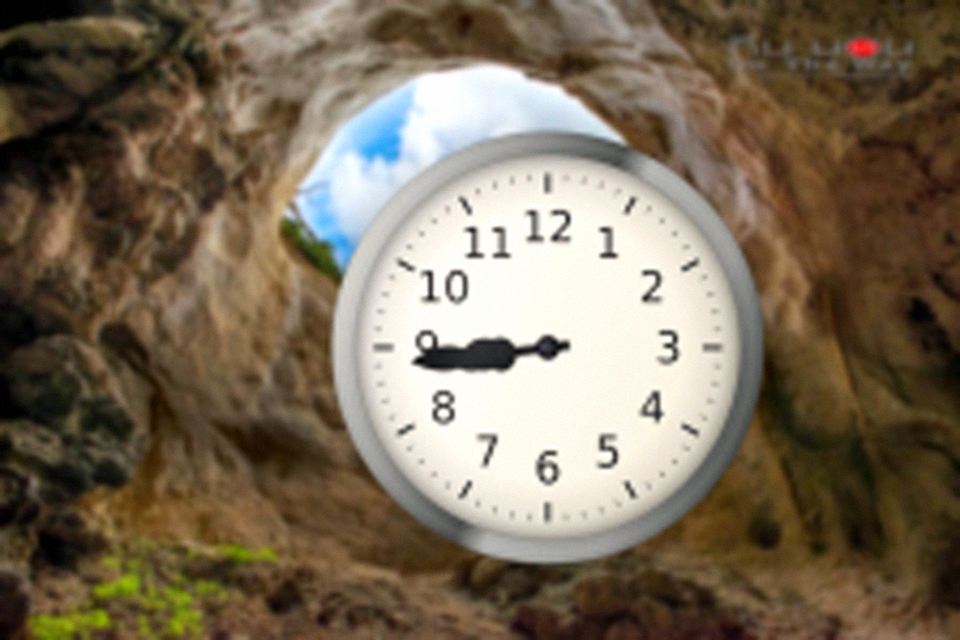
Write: 8:44
